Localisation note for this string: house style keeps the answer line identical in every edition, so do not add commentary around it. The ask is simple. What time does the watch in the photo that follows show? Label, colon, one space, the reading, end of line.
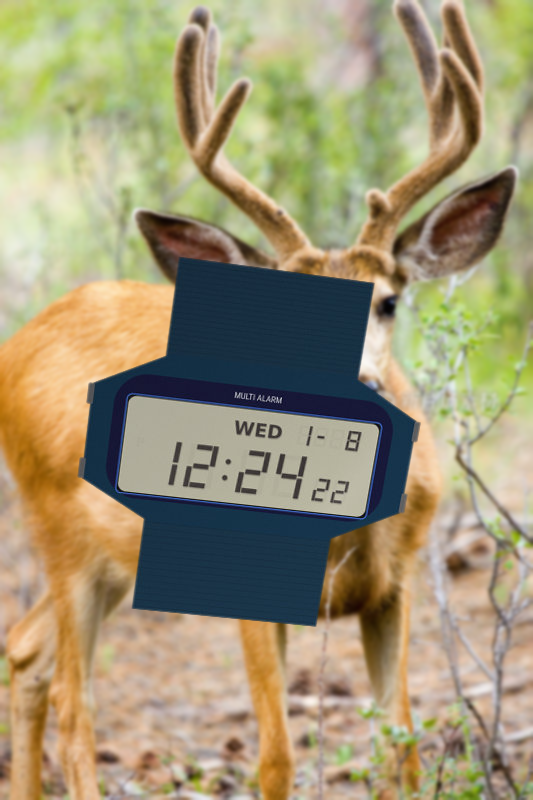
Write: 12:24:22
